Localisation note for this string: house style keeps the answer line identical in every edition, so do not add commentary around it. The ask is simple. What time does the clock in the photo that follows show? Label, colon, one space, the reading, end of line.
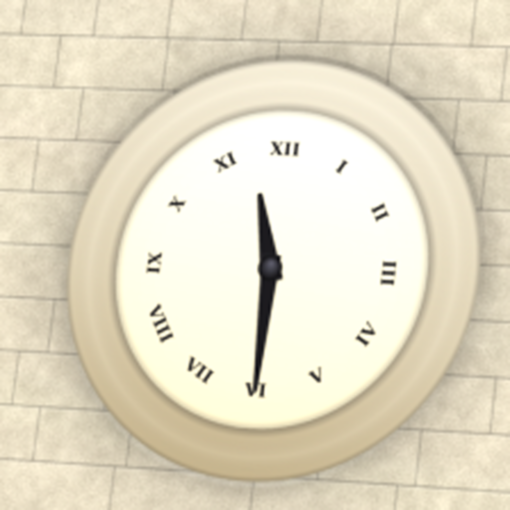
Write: 11:30
